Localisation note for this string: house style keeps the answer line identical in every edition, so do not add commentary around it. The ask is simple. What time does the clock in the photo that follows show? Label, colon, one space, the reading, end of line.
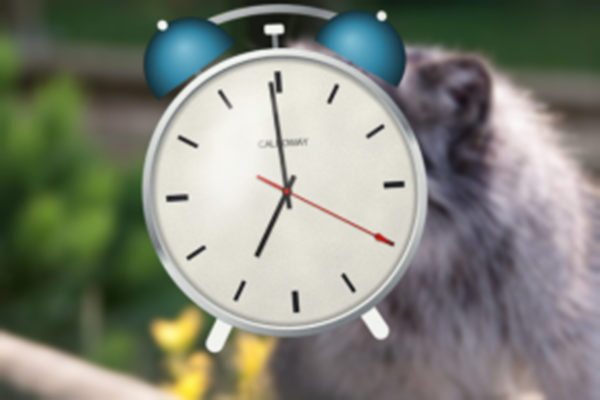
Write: 6:59:20
